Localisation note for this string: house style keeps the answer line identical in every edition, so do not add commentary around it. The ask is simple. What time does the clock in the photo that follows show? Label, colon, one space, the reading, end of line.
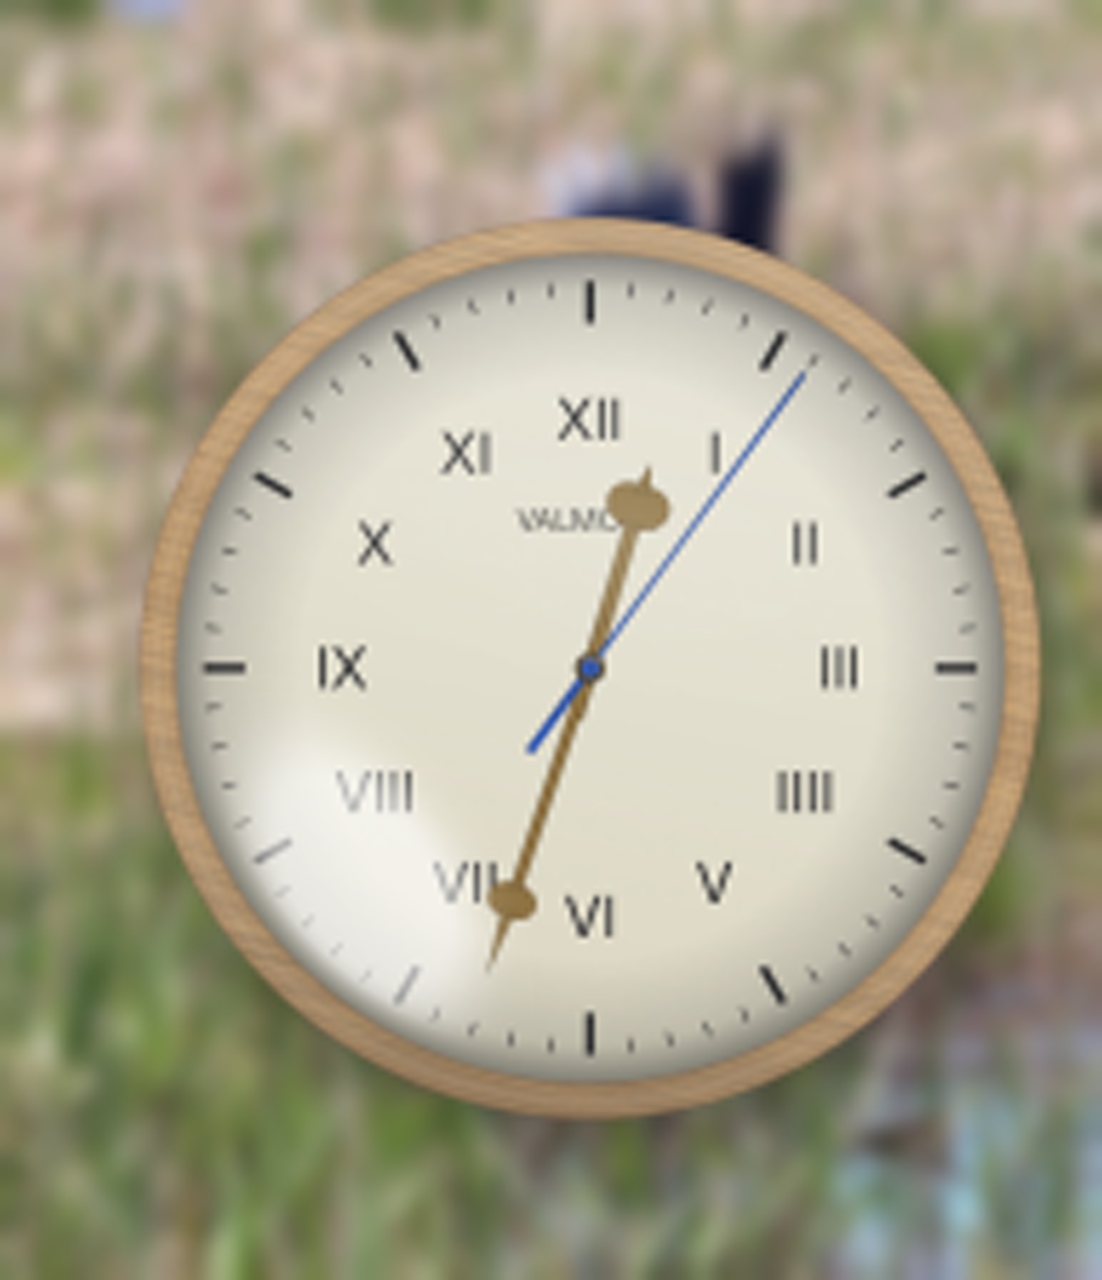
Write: 12:33:06
